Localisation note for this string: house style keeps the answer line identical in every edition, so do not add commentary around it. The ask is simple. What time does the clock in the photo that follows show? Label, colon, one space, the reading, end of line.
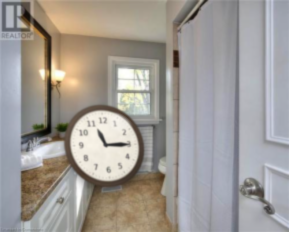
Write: 11:15
